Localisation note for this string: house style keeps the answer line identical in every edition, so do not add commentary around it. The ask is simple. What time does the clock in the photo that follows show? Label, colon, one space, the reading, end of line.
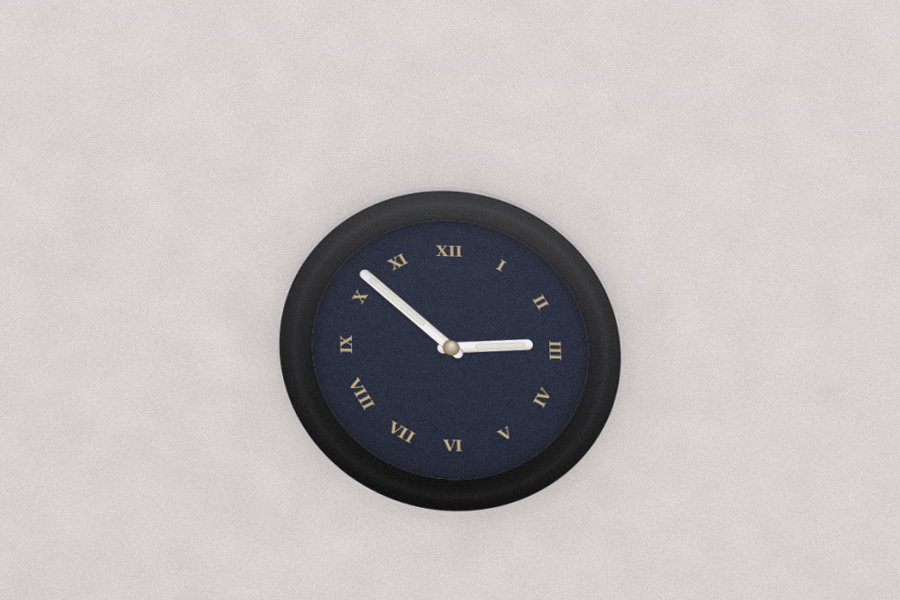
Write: 2:52
